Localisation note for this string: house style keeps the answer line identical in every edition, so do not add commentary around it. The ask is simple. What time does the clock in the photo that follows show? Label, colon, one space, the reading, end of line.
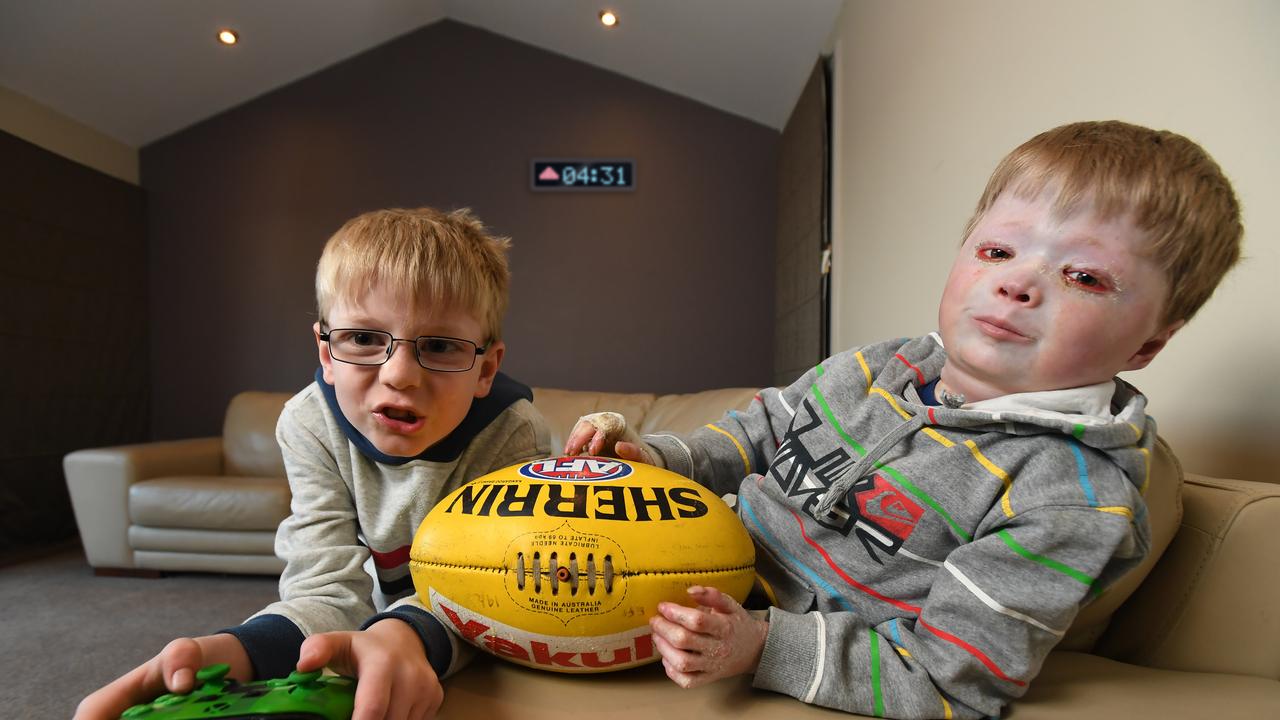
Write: 4:31
